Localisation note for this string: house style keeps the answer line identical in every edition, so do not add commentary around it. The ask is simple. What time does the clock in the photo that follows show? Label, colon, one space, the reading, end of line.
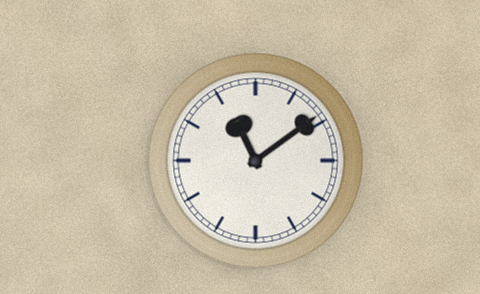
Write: 11:09
